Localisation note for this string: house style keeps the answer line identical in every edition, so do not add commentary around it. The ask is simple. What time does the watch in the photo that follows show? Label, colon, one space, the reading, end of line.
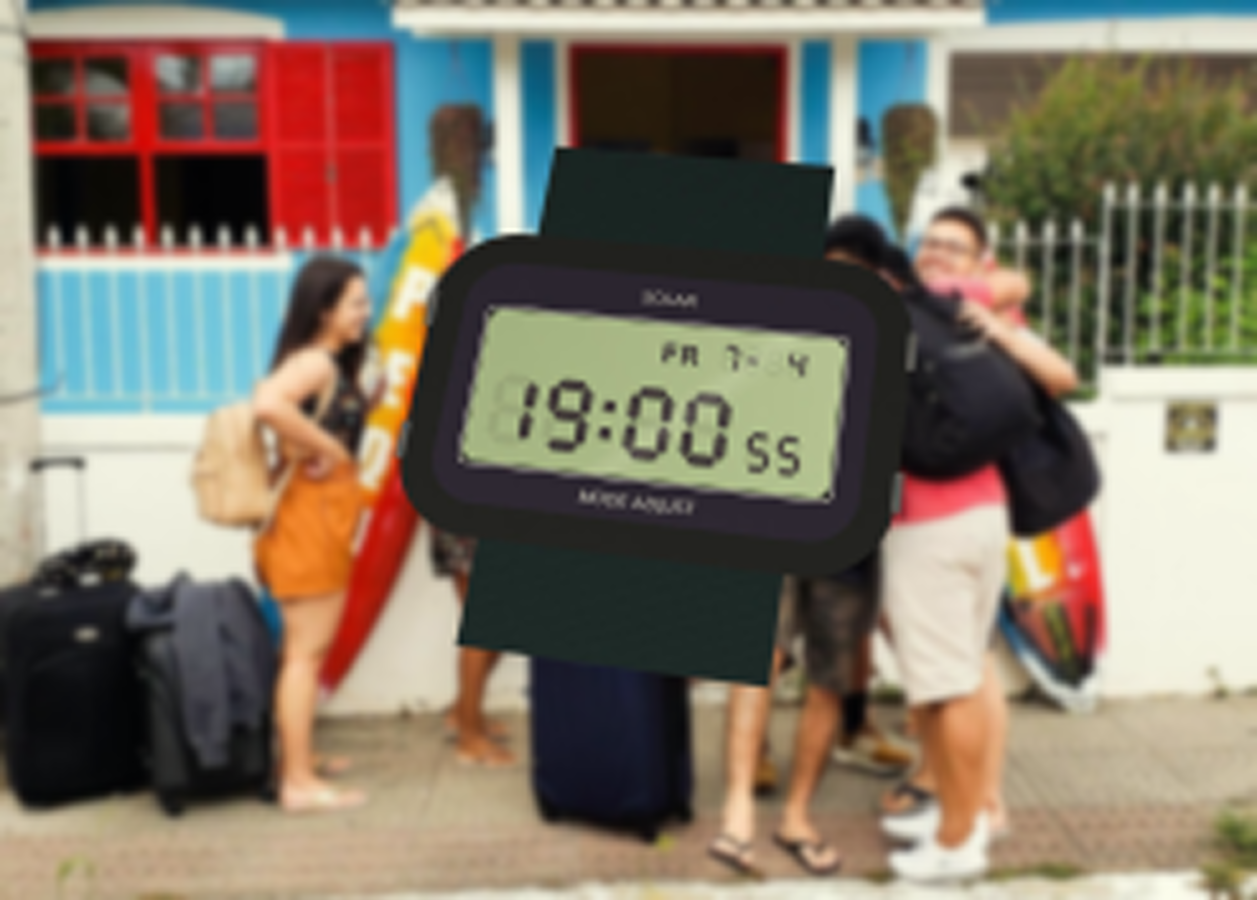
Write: 19:00:55
